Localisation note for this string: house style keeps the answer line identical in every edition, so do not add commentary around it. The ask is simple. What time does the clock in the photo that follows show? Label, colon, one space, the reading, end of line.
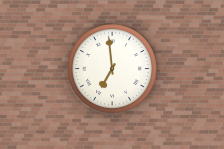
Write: 6:59
